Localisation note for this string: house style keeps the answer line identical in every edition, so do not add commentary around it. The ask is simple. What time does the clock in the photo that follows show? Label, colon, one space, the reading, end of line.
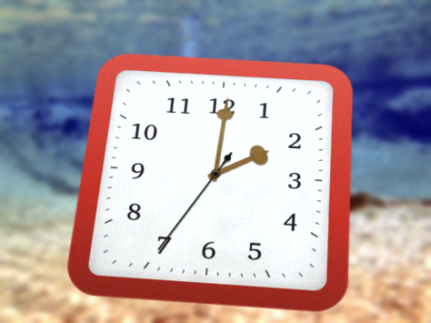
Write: 2:00:35
